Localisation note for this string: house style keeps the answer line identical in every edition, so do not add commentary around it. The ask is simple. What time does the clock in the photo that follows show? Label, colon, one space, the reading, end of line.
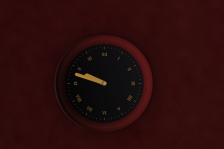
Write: 9:48
